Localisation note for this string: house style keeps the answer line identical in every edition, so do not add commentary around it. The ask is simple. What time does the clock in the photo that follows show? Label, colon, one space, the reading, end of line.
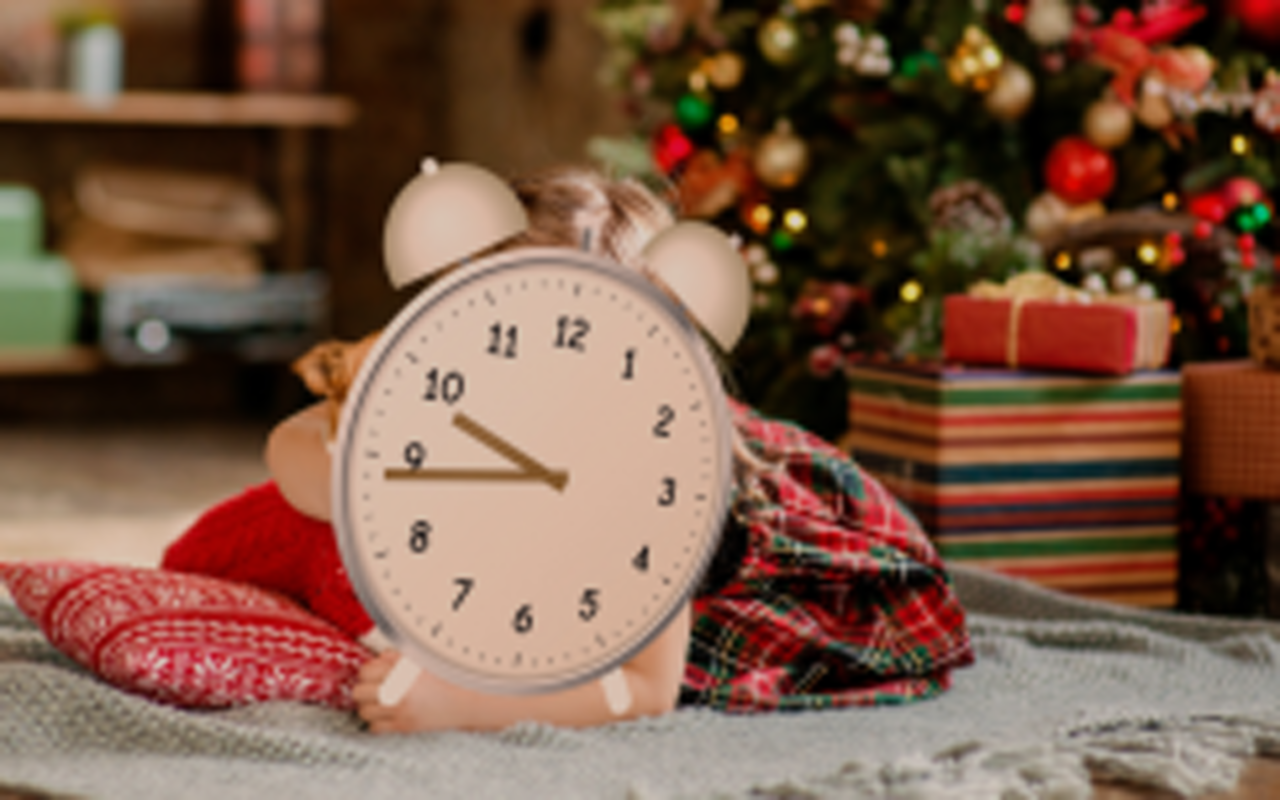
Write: 9:44
